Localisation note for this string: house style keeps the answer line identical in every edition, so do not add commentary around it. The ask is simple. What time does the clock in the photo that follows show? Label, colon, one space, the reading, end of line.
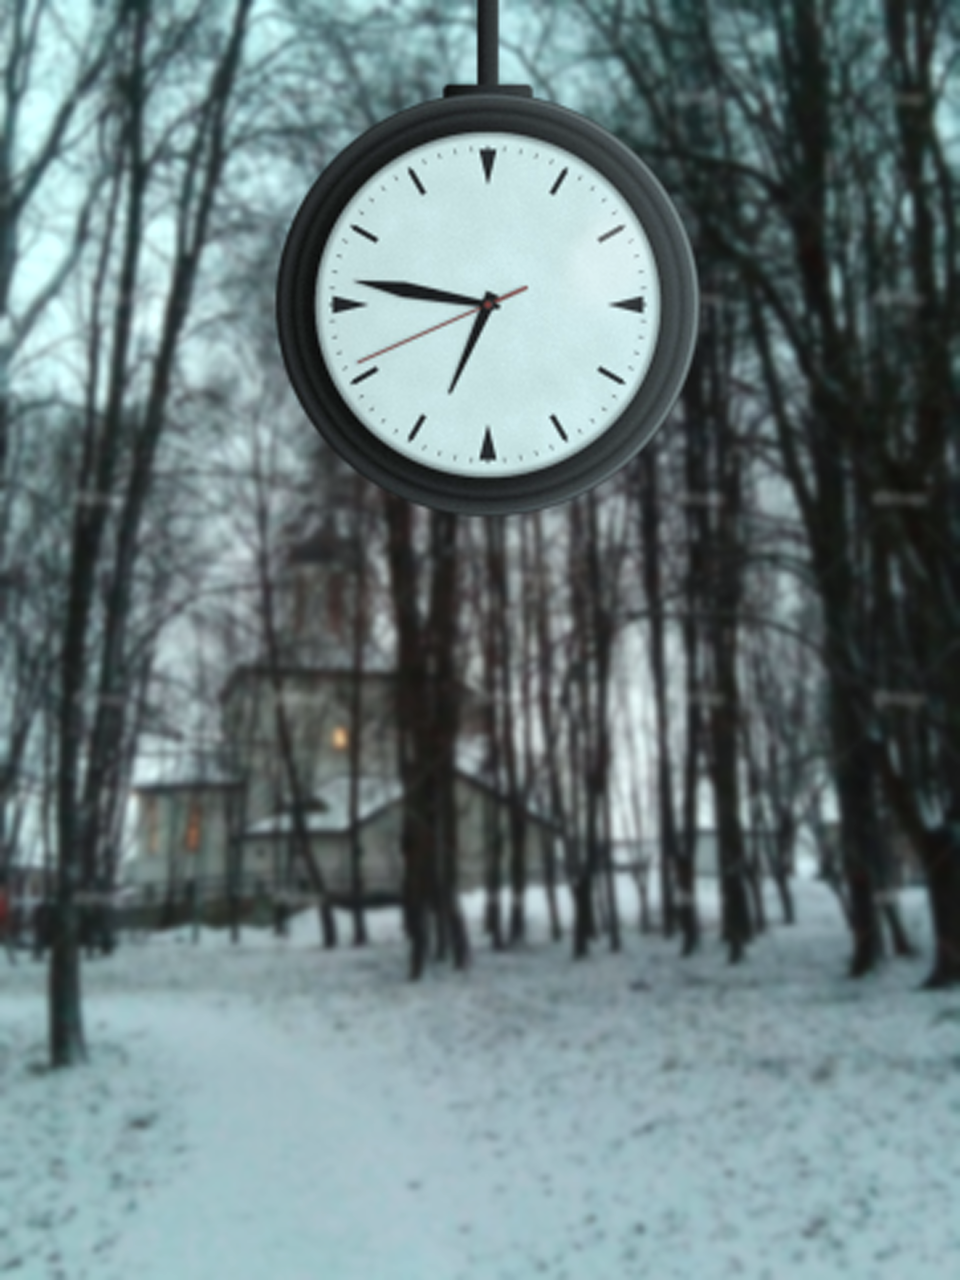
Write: 6:46:41
